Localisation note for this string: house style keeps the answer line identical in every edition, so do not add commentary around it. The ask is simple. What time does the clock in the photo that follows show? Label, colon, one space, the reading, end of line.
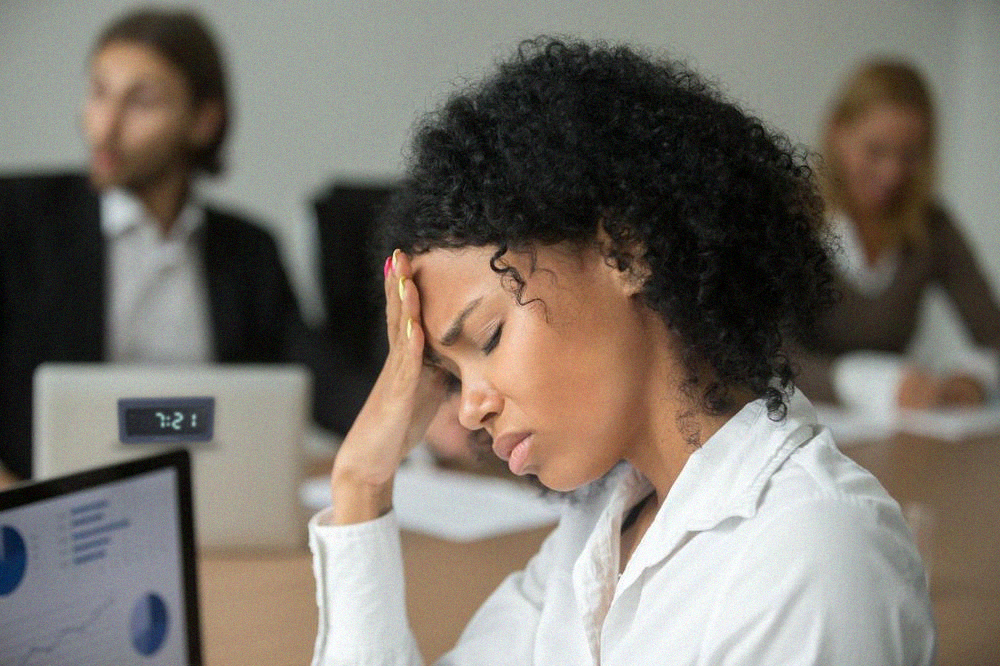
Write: 7:21
